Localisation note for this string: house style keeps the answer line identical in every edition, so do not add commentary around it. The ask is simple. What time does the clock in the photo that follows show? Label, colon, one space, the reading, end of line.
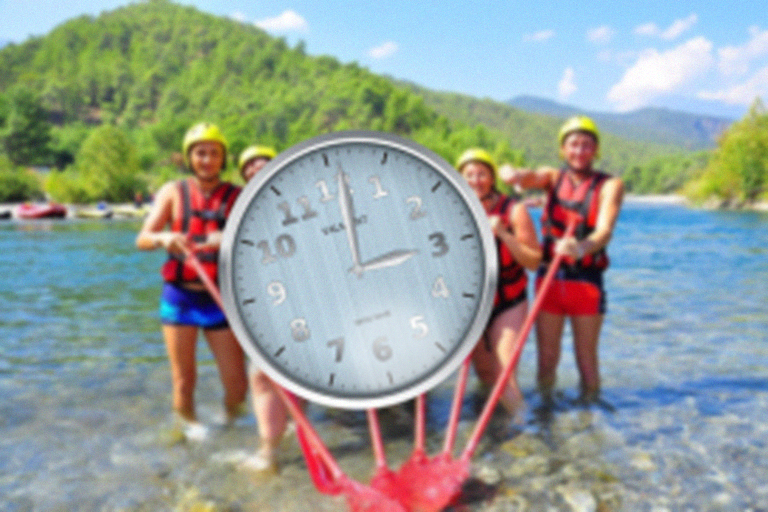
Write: 3:01
